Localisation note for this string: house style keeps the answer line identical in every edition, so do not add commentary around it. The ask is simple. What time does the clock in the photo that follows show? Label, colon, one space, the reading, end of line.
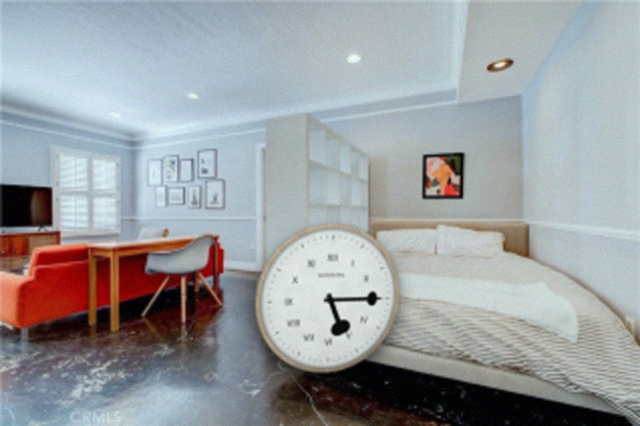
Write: 5:15
